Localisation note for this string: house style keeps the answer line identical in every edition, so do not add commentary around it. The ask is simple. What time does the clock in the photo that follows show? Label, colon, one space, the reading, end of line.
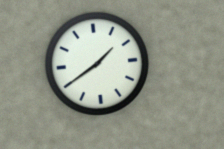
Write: 1:40
